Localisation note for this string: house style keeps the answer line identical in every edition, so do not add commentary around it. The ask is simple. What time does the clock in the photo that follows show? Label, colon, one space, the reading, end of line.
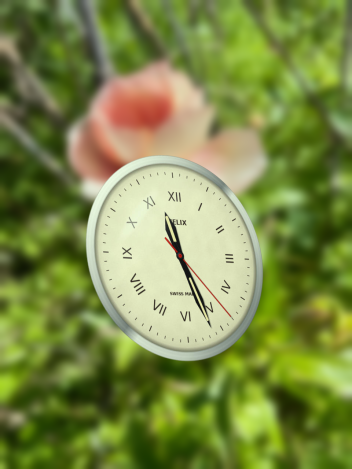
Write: 11:26:23
